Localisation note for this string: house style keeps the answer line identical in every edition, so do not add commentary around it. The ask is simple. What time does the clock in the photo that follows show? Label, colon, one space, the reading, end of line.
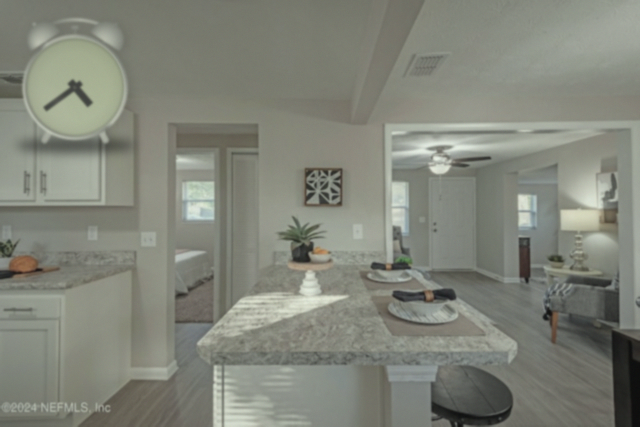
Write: 4:39
